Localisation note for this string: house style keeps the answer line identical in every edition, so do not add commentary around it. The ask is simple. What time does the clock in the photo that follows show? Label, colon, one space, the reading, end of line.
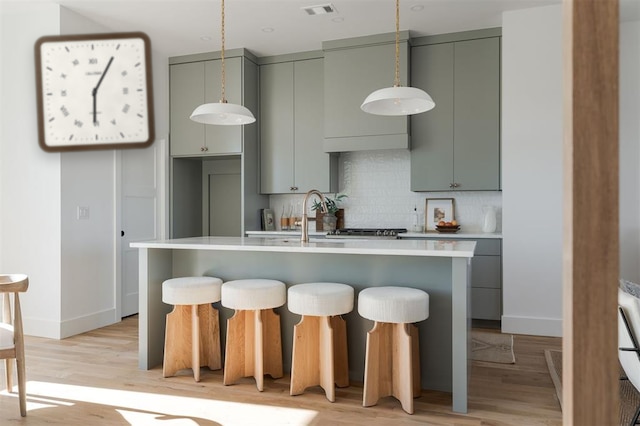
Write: 6:05
